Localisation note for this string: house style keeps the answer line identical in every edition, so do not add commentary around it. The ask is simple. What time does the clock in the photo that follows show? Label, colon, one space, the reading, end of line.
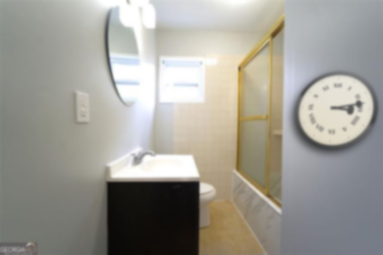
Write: 3:13
